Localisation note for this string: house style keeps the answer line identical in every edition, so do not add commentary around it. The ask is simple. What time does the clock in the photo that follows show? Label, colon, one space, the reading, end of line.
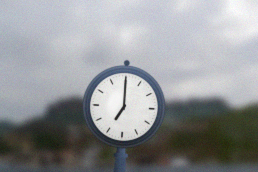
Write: 7:00
